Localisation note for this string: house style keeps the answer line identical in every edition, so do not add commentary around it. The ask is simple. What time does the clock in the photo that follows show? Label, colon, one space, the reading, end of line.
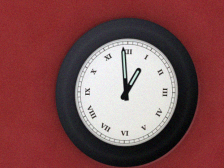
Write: 12:59
